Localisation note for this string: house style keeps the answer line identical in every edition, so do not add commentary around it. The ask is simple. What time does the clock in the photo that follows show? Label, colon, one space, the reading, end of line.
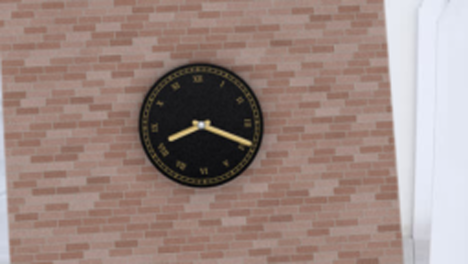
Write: 8:19
